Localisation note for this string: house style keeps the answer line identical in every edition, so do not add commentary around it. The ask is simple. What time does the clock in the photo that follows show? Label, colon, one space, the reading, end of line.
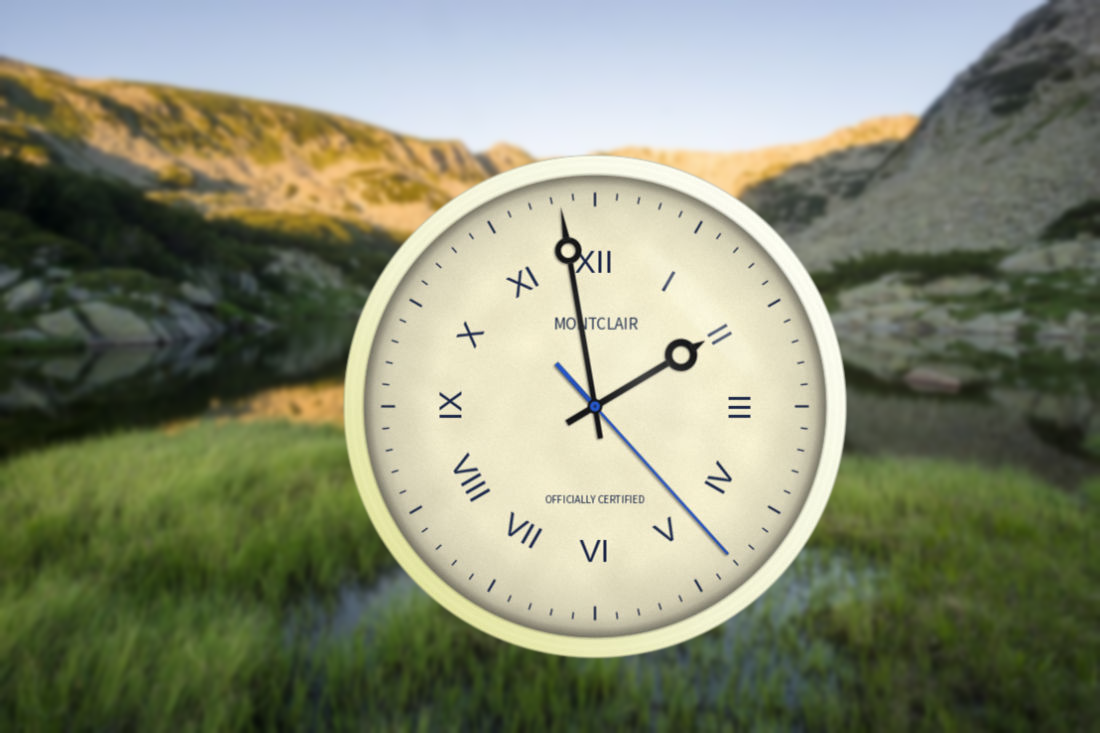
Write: 1:58:23
